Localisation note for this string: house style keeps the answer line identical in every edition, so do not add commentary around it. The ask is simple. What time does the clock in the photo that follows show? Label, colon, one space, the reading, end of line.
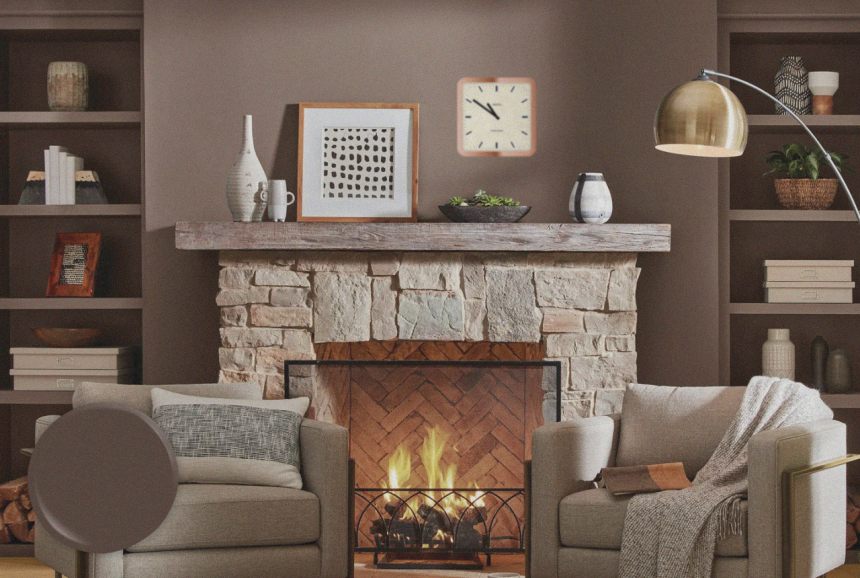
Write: 10:51
